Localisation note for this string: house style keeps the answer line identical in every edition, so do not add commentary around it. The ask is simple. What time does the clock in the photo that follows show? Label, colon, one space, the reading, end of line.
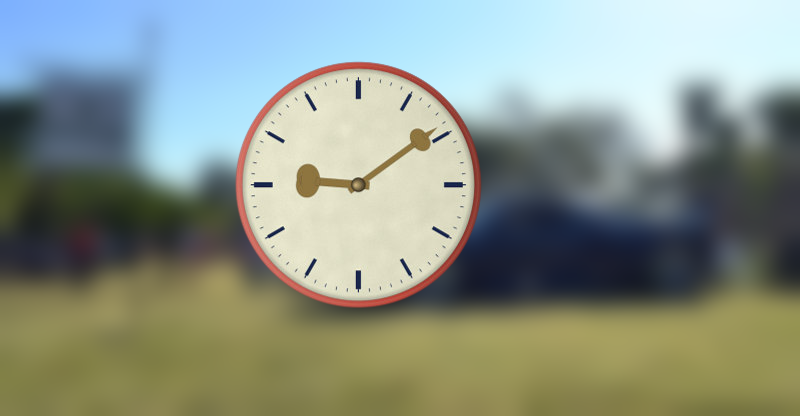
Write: 9:09
